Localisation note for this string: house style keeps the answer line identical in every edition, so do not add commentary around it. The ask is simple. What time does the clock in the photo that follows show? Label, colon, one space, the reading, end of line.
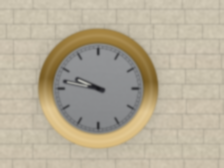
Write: 9:47
